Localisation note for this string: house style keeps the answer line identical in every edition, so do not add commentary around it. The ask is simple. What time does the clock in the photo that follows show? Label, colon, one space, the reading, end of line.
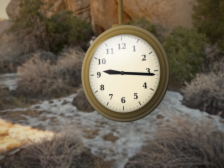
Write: 9:16
